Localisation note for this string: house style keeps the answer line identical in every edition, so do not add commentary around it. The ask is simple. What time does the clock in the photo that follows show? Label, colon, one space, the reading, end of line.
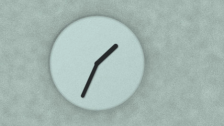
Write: 1:34
